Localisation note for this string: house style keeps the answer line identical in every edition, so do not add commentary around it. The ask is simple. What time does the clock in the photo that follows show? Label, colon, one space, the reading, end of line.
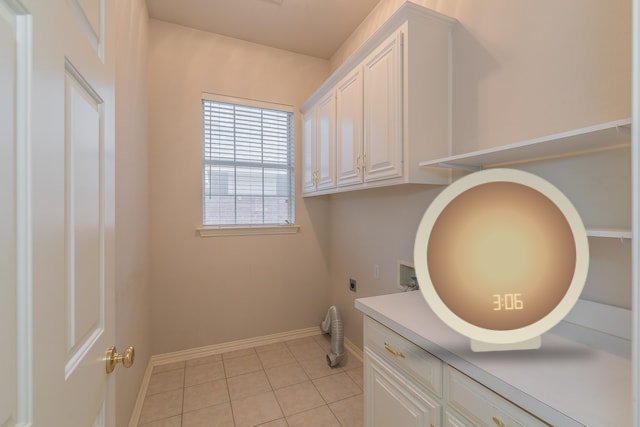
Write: 3:06
